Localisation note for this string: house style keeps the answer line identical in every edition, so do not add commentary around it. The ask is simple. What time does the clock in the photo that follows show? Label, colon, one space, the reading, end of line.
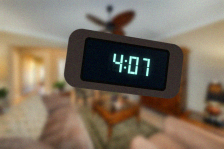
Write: 4:07
